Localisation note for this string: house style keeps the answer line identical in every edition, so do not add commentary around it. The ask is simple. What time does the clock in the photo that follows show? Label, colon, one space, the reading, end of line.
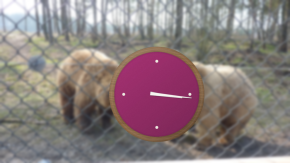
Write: 3:16
